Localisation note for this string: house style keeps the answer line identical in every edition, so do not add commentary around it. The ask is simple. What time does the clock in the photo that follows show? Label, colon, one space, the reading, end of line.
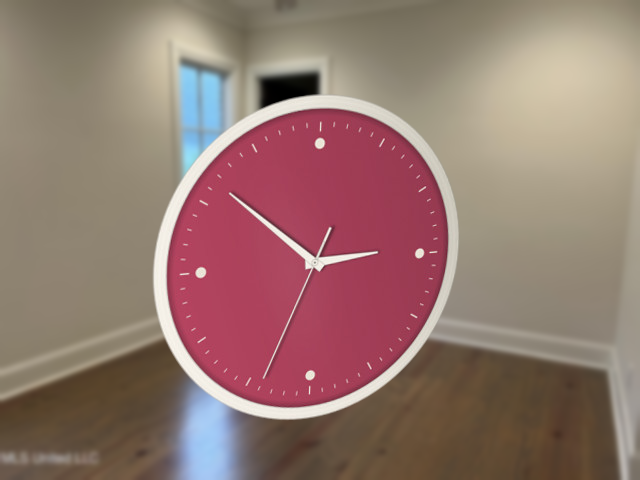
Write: 2:51:34
